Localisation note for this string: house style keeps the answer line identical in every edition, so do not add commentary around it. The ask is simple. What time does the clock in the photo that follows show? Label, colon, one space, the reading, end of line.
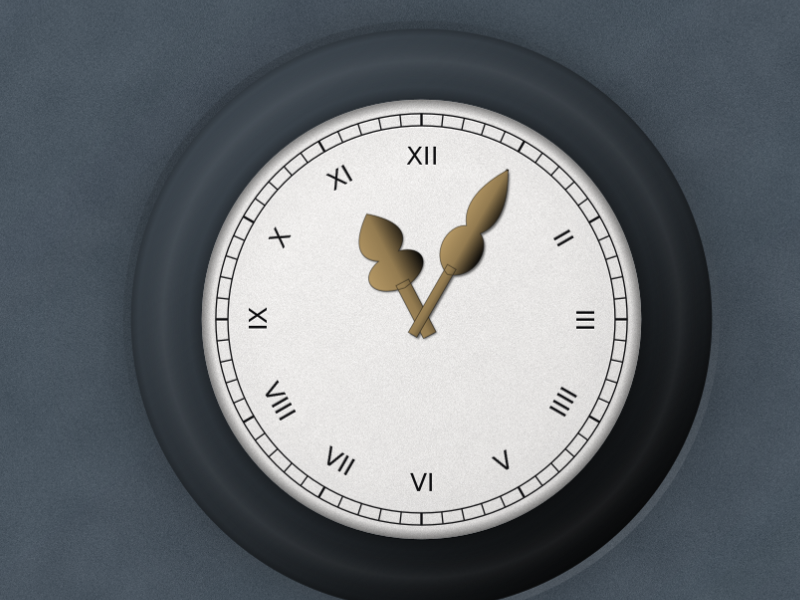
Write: 11:05
